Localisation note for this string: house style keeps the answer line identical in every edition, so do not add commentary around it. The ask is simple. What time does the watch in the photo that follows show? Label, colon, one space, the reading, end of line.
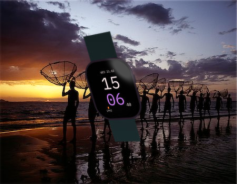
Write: 15:06
